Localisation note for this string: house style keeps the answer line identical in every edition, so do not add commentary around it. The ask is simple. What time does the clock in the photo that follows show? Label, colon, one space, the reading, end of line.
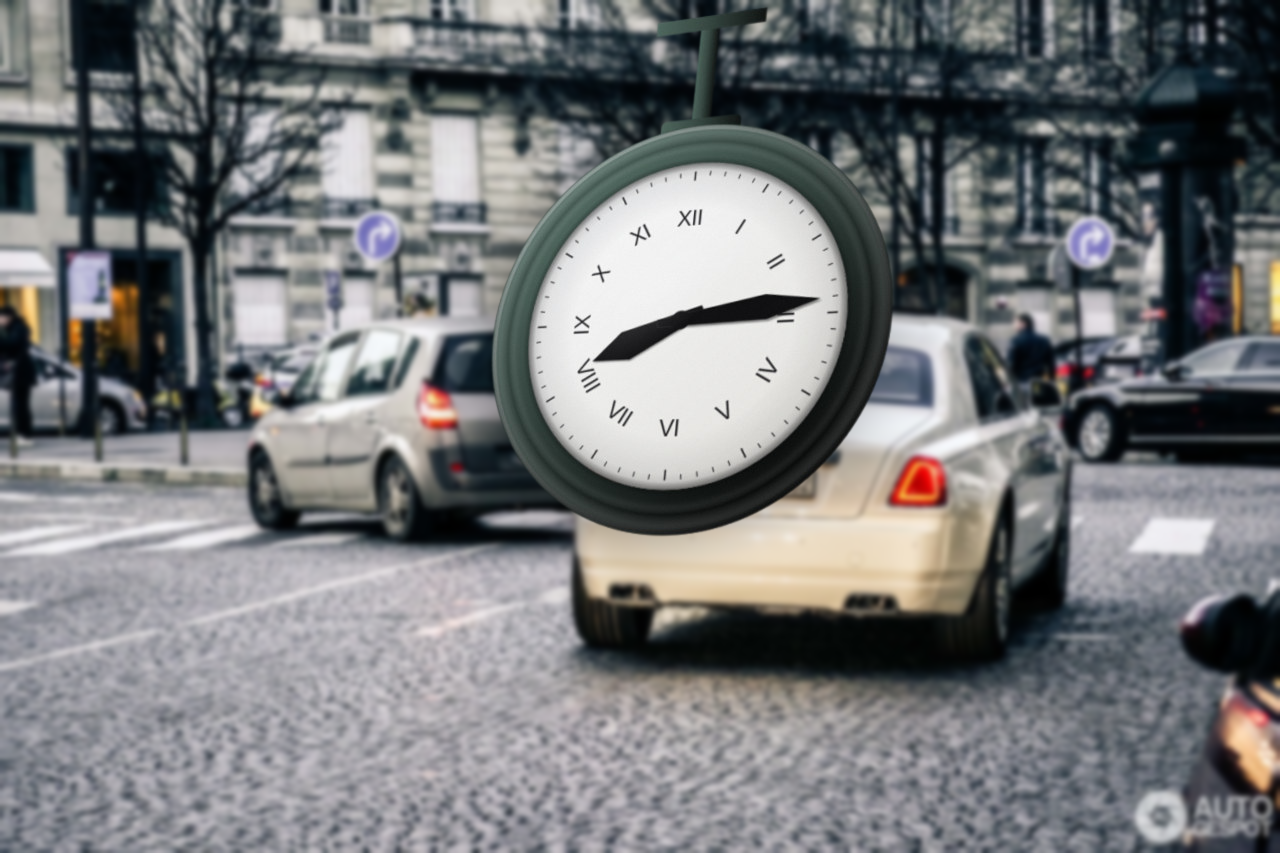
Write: 8:14
